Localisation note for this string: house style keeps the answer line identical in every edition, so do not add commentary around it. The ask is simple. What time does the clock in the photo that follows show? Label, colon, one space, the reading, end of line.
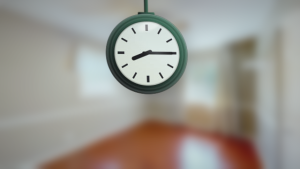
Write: 8:15
